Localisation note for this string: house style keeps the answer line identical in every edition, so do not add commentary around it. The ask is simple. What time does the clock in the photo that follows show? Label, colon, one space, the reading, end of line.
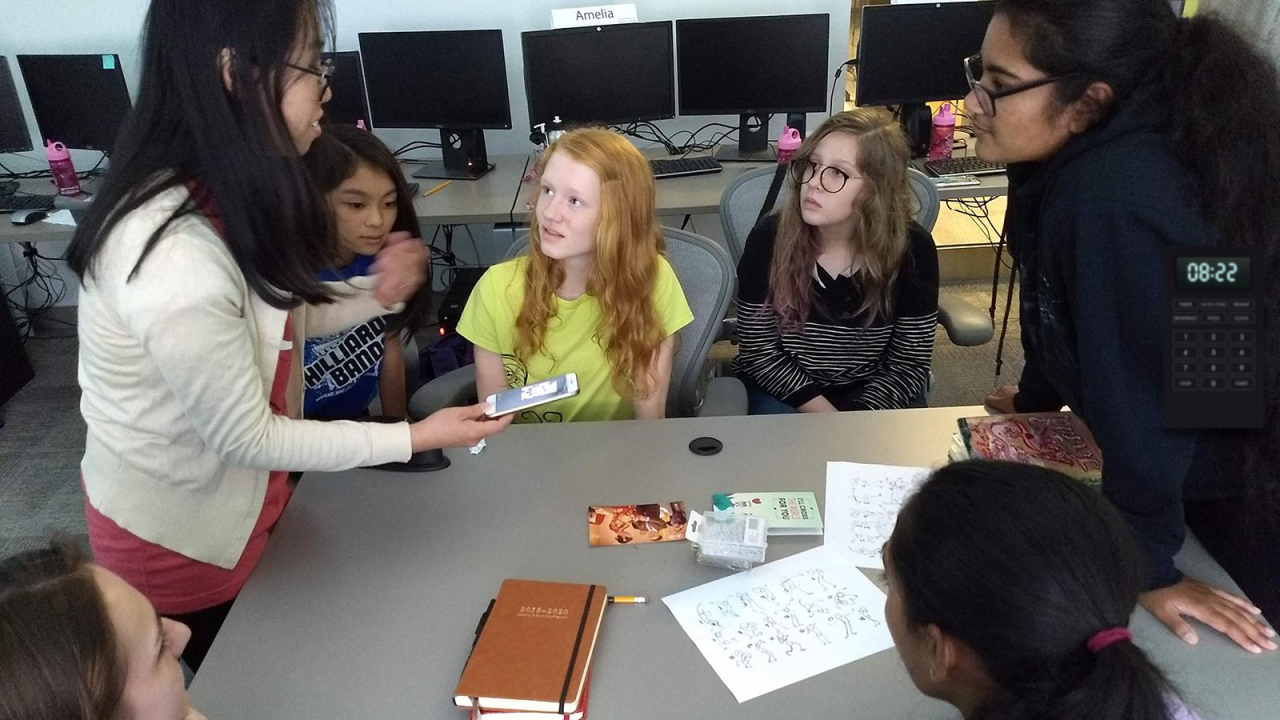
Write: 8:22
